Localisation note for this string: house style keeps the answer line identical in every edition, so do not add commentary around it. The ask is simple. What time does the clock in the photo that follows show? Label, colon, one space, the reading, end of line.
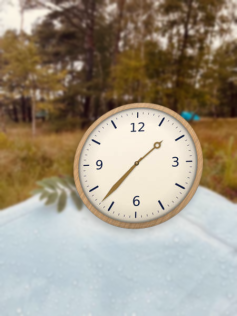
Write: 1:37
